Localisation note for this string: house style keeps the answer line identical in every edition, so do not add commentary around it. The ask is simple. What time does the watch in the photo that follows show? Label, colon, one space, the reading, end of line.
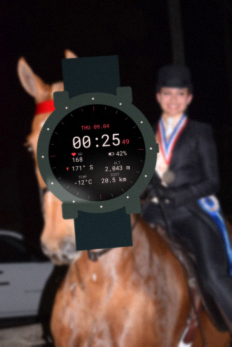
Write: 0:25
